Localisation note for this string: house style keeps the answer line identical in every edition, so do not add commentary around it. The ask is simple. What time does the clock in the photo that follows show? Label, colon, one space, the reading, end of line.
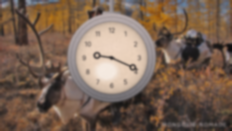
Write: 9:19
